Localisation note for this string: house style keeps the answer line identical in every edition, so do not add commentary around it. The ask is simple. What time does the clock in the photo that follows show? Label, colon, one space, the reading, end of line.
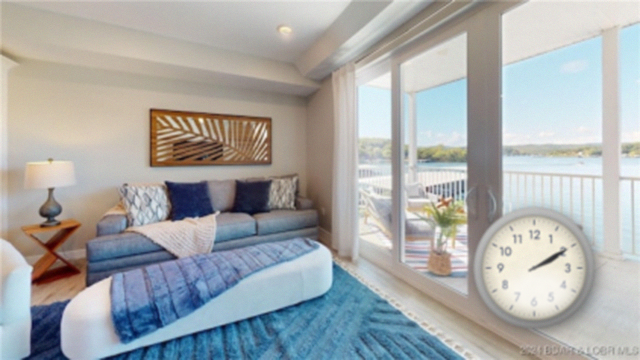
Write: 2:10
